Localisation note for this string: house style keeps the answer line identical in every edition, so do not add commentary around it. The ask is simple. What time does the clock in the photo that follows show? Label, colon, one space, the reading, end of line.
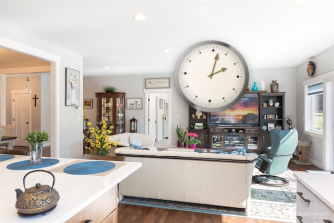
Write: 2:02
